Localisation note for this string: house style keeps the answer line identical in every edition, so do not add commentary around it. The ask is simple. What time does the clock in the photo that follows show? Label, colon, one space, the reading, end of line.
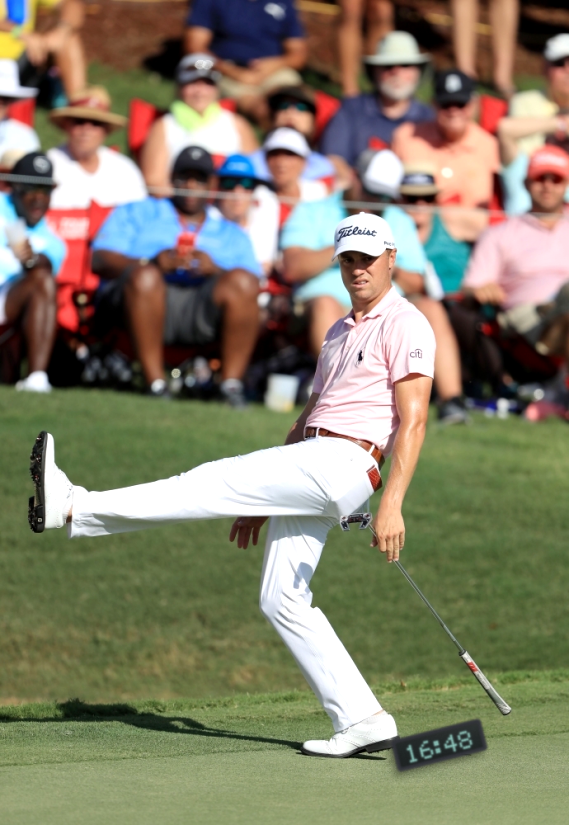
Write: 16:48
